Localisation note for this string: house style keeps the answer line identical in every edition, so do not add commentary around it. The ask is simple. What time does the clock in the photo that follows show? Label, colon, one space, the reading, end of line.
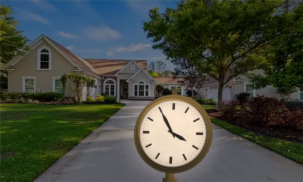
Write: 3:55
